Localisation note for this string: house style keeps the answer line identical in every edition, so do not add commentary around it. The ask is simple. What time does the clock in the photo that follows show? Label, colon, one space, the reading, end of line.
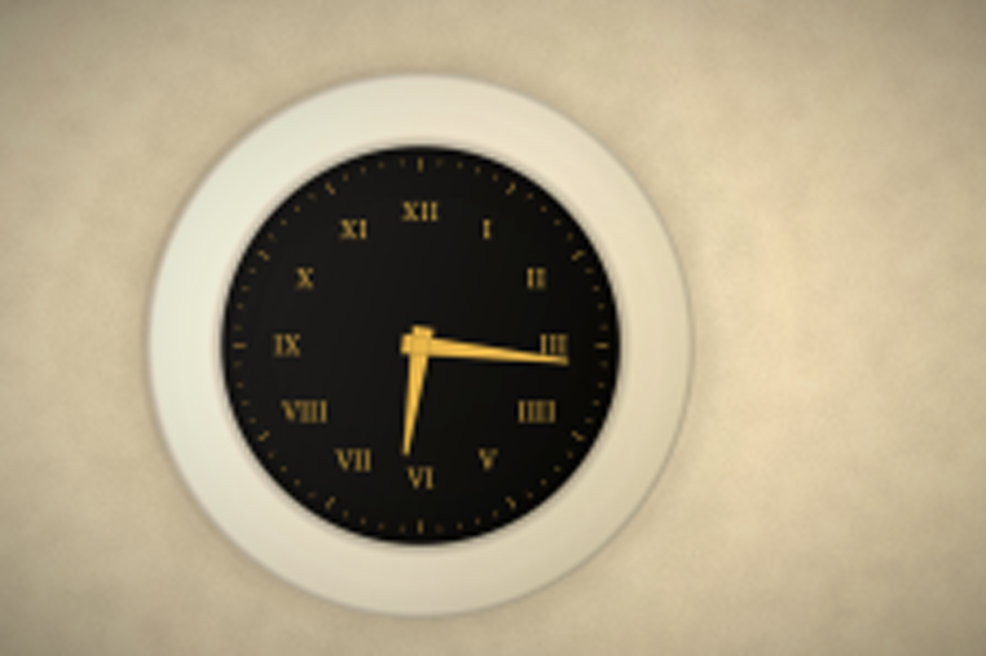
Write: 6:16
